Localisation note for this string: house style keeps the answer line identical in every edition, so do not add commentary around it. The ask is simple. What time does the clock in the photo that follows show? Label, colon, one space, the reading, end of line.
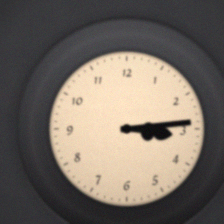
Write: 3:14
